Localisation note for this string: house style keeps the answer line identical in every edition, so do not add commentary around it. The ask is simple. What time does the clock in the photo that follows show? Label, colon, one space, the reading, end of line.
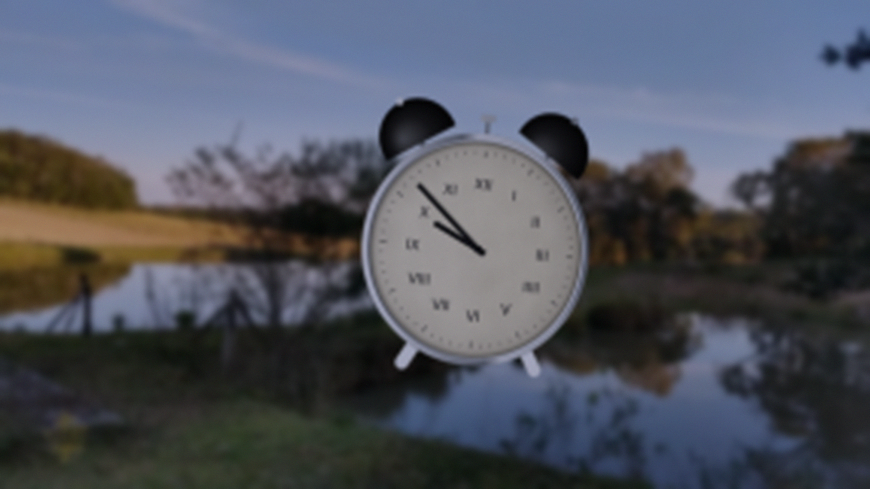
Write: 9:52
